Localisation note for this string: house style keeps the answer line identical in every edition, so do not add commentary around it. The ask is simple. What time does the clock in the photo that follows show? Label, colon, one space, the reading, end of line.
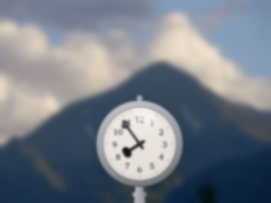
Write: 7:54
